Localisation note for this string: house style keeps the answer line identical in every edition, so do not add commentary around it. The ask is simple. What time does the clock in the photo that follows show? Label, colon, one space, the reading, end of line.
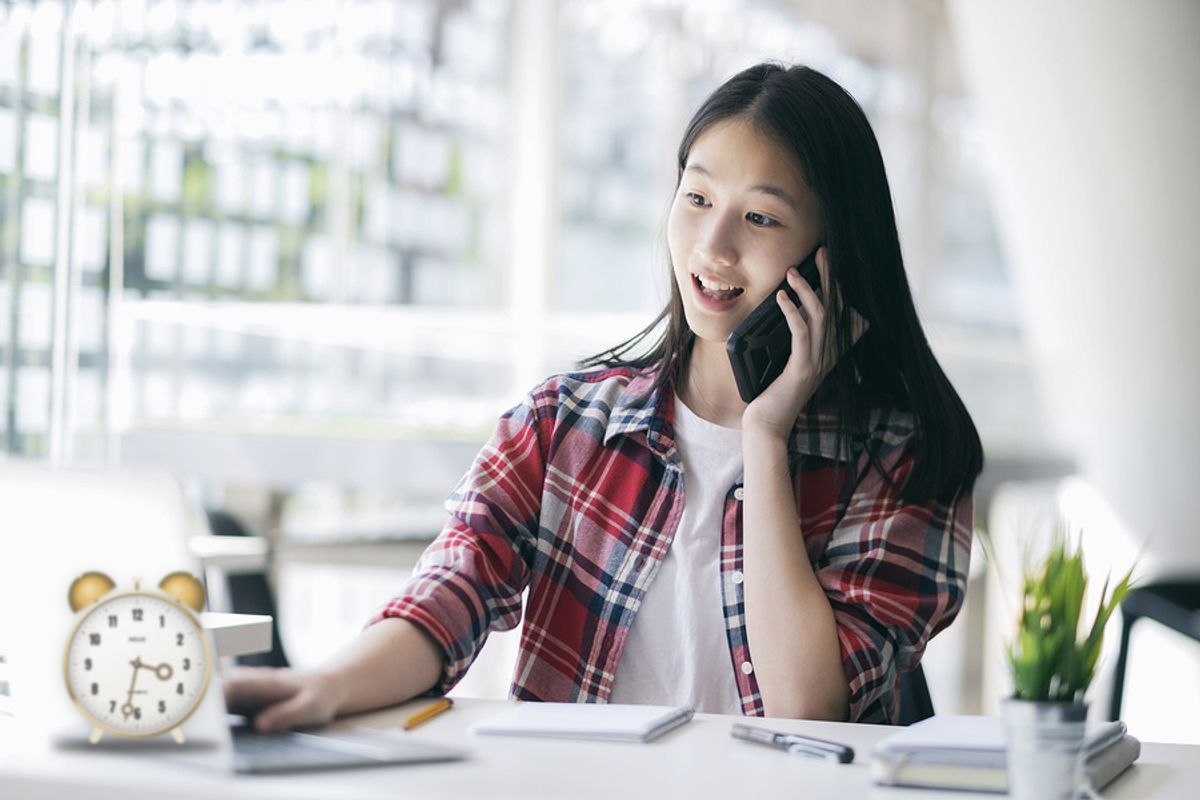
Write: 3:32
